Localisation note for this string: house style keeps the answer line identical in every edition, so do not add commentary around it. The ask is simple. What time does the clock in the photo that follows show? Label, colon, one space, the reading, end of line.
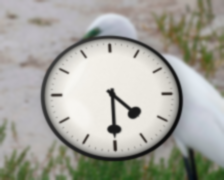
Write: 4:30
